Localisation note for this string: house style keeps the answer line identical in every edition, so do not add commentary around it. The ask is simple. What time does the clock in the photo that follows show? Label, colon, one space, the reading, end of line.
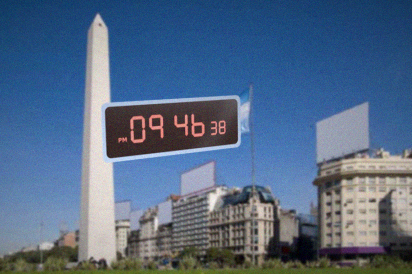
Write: 9:46:38
